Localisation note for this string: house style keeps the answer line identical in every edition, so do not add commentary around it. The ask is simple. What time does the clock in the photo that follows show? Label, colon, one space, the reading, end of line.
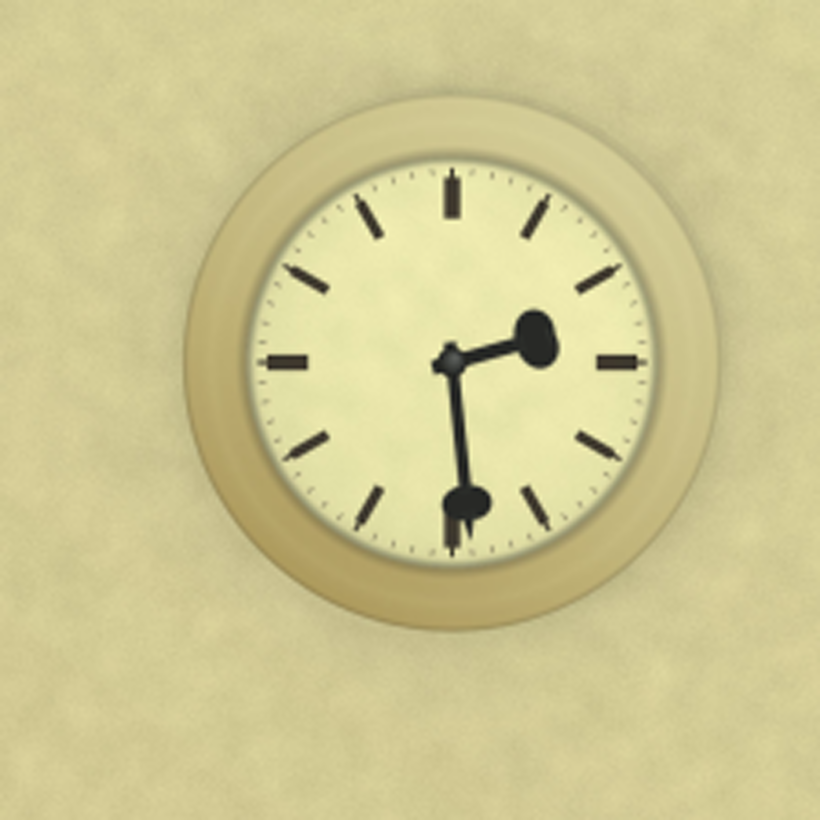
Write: 2:29
